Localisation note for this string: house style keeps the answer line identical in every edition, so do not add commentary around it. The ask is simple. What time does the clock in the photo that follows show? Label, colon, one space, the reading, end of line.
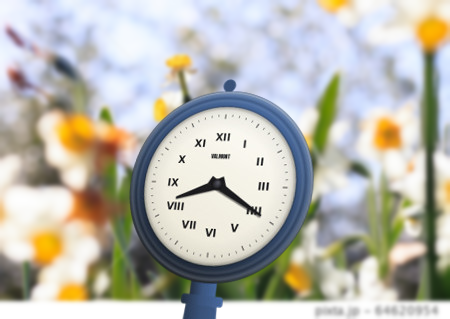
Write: 8:20
